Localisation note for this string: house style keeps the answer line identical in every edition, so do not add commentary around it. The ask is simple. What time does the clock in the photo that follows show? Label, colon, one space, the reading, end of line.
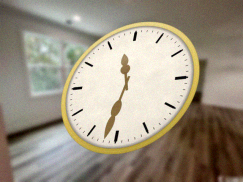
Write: 11:32
